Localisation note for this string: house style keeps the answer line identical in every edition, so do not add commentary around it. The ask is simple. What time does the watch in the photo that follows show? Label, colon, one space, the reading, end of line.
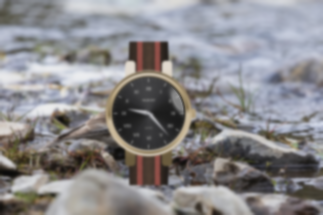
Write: 9:23
